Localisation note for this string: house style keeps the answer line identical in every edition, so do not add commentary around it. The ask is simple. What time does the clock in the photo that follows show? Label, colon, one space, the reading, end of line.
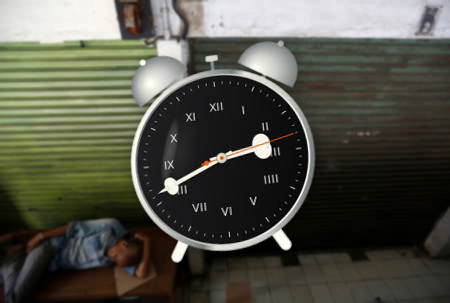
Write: 2:41:13
